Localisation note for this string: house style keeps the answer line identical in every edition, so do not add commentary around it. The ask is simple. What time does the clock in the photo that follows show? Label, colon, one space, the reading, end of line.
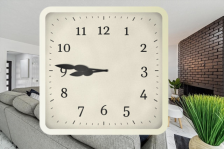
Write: 8:46
